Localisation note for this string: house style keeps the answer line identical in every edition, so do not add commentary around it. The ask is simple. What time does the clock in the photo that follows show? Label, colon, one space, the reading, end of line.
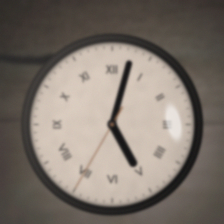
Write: 5:02:35
